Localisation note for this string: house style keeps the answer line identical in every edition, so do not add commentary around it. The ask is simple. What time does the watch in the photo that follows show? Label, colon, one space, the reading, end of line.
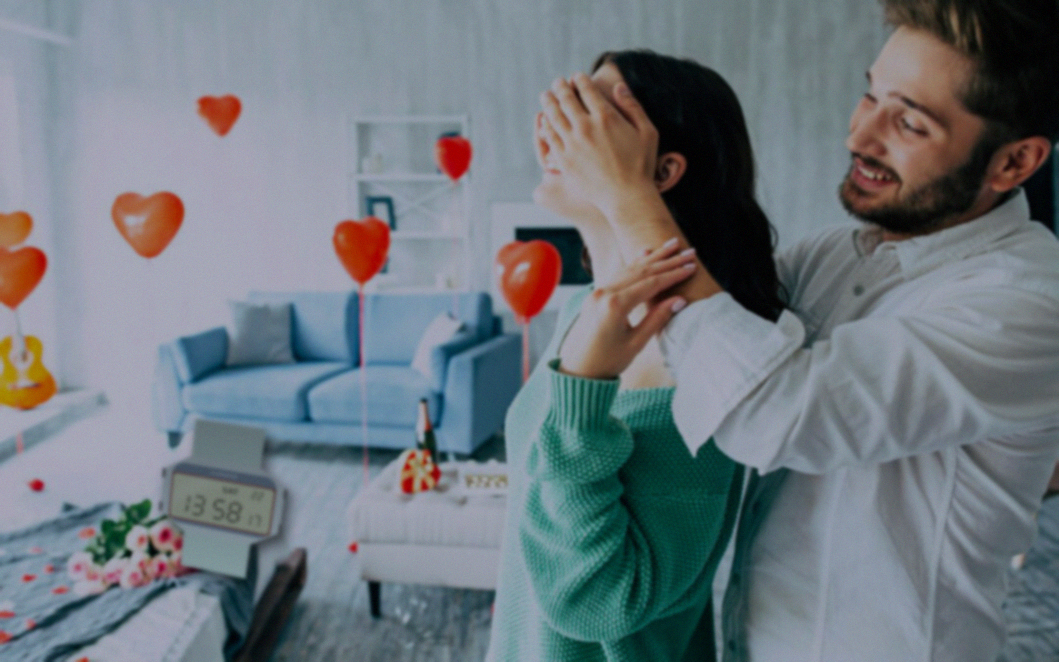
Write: 13:58
